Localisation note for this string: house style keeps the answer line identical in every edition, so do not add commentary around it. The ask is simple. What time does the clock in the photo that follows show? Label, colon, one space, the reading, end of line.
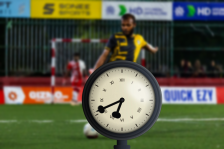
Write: 6:41
